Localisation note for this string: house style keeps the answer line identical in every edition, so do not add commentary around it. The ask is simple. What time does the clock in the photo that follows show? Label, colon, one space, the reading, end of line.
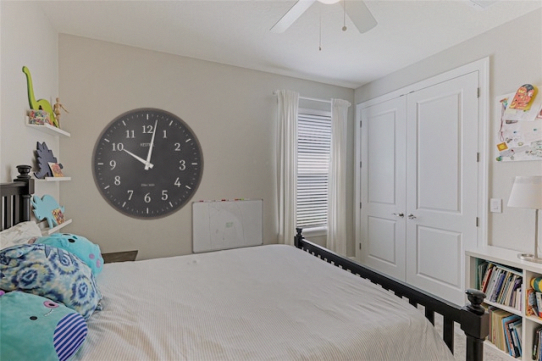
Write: 10:02
